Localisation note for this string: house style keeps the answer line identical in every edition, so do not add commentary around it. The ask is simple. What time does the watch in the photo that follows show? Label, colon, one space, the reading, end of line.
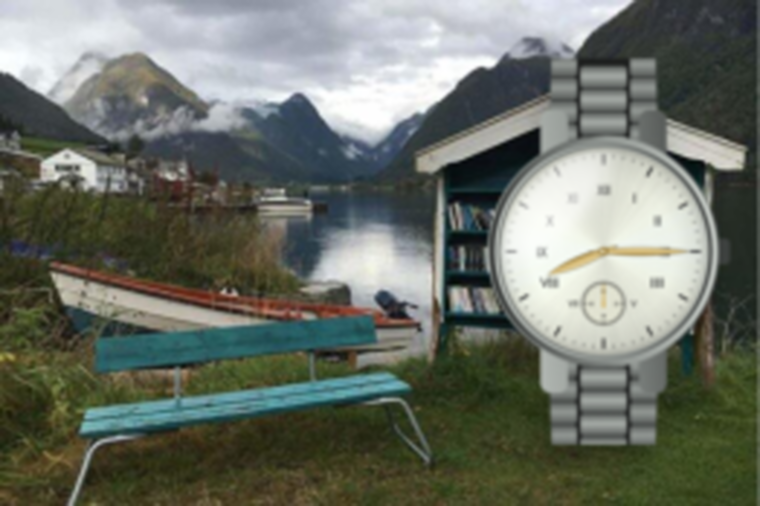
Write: 8:15
